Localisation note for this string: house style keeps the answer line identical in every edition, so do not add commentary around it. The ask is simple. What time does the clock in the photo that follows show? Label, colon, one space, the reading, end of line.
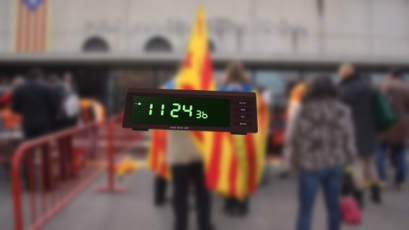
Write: 11:24:36
